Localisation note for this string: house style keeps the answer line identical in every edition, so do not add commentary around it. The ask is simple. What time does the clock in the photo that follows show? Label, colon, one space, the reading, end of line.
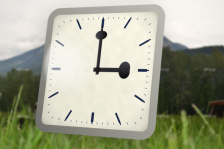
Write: 3:00
